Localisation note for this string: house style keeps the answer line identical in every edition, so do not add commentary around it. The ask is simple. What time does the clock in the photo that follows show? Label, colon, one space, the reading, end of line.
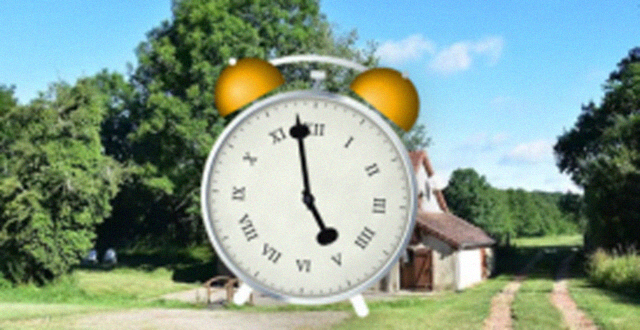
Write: 4:58
